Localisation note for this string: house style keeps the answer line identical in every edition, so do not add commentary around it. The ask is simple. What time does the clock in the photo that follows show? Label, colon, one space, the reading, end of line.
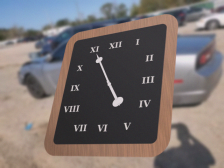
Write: 4:55
